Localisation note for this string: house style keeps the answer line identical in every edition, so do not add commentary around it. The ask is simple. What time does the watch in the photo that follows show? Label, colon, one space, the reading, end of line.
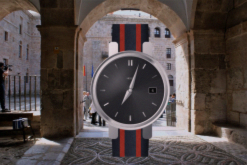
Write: 7:03
